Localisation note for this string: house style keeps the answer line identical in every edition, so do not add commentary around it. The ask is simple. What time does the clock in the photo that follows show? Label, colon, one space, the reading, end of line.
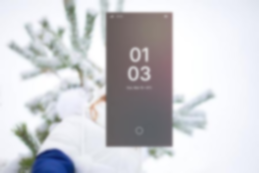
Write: 1:03
